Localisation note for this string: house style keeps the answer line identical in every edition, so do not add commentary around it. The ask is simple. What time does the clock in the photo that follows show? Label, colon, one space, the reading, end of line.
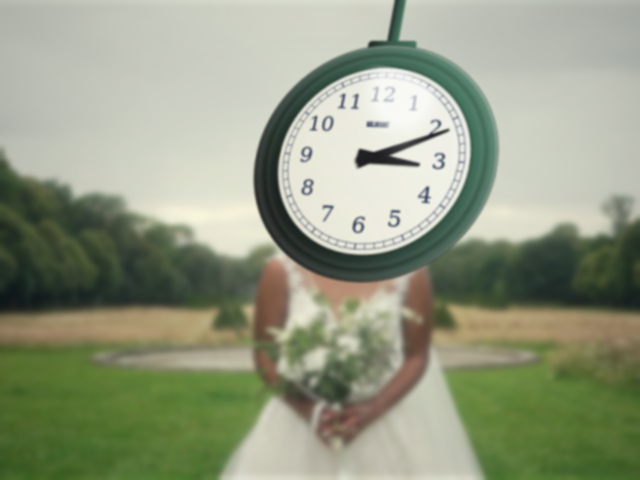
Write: 3:11
